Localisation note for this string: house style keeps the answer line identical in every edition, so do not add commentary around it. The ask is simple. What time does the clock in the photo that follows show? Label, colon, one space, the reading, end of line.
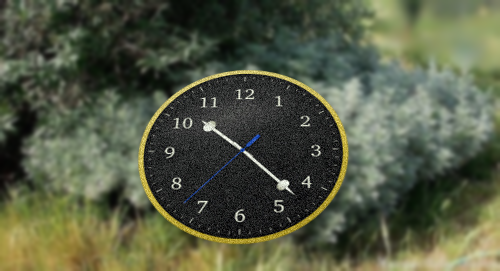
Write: 10:22:37
